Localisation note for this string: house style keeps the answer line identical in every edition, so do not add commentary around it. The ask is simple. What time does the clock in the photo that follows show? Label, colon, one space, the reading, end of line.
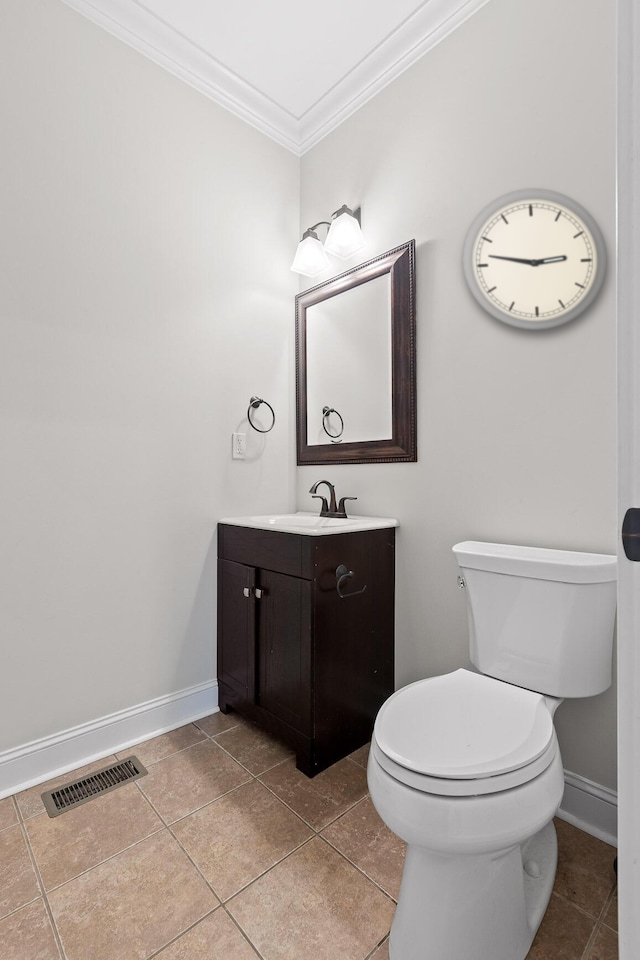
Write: 2:47
